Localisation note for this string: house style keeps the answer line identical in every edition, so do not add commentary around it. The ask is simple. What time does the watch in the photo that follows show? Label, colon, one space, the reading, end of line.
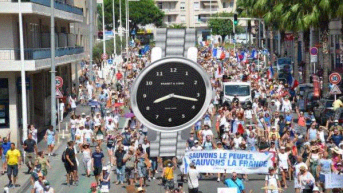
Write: 8:17
